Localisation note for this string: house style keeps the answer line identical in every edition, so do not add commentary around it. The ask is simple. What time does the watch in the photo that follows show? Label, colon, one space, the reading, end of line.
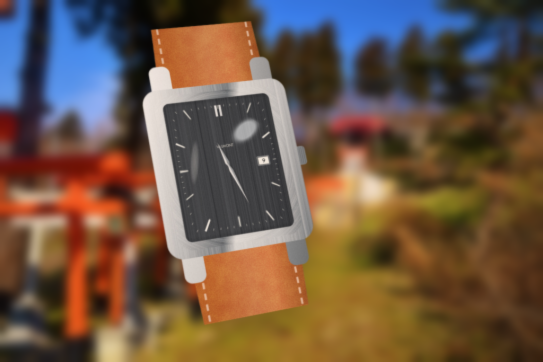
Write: 11:27
